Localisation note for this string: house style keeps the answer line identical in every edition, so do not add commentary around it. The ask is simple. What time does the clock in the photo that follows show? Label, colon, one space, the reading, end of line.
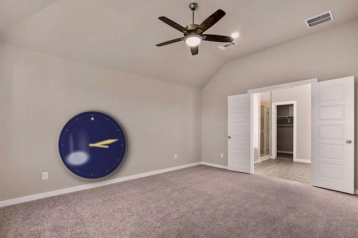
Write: 3:13
